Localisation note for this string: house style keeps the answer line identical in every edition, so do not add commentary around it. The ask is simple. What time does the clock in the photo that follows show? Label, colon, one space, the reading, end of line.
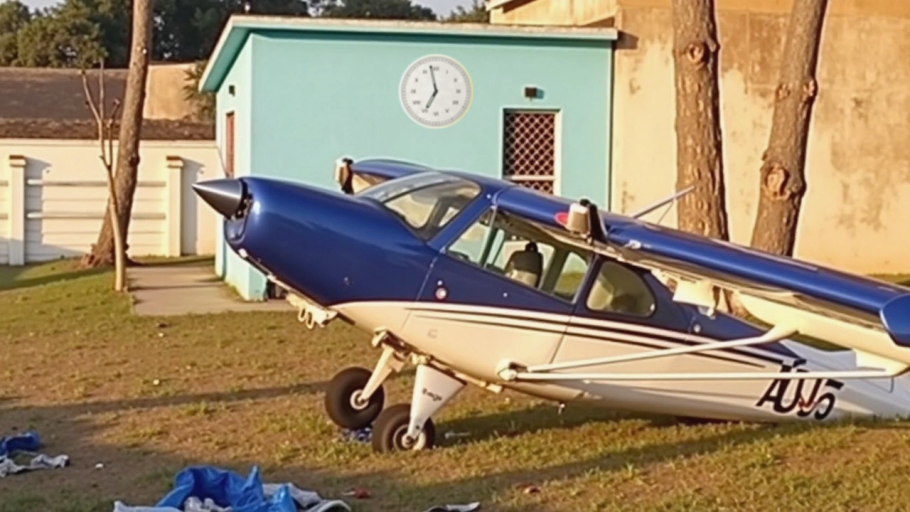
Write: 6:58
